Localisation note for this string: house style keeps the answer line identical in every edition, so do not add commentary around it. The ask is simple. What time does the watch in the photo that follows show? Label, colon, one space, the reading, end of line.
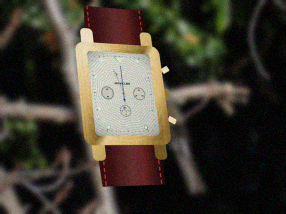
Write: 5:57
